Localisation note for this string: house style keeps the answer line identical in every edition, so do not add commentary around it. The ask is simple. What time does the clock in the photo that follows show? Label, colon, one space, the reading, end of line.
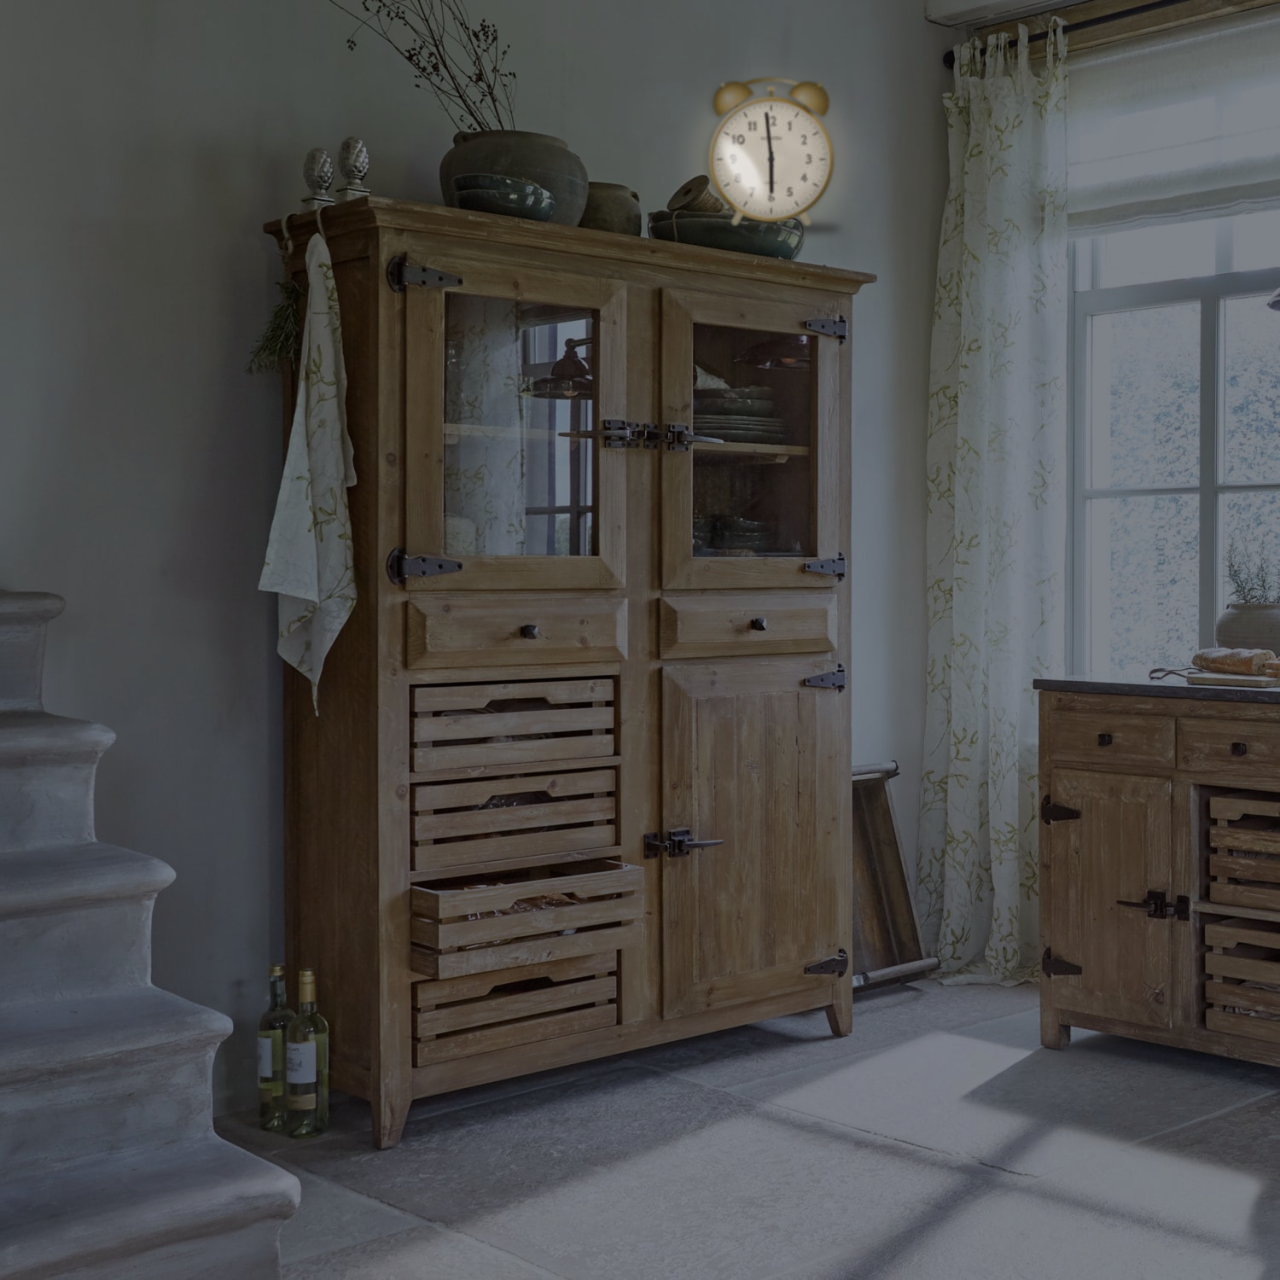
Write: 5:59
